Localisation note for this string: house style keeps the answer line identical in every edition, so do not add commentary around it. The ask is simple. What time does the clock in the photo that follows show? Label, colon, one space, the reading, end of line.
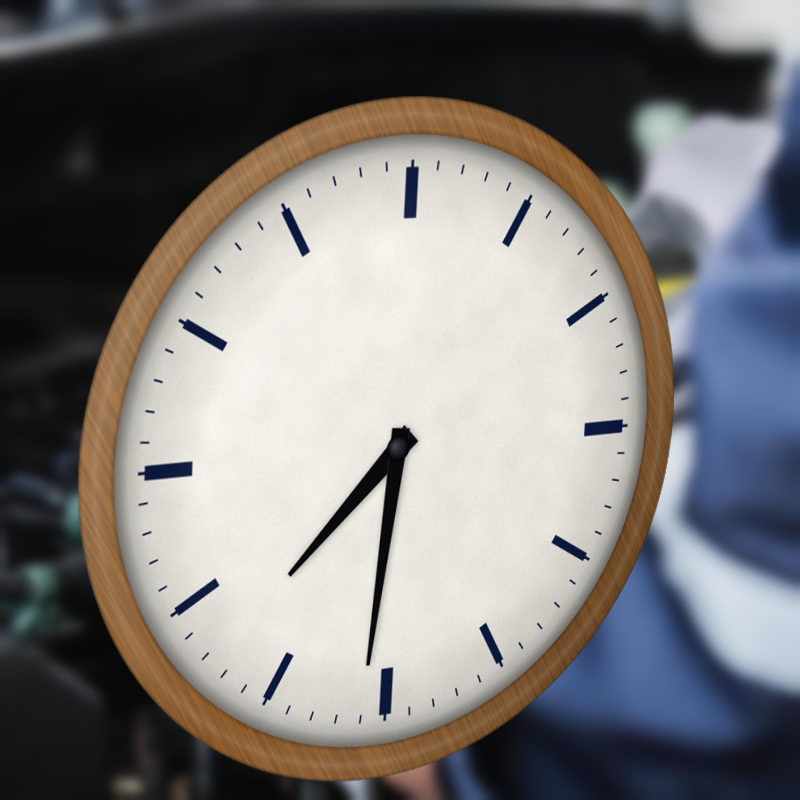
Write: 7:31
